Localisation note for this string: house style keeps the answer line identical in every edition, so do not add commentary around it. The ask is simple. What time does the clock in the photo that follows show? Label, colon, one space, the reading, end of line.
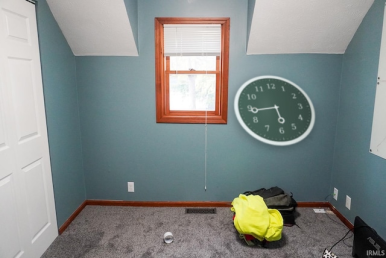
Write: 5:44
